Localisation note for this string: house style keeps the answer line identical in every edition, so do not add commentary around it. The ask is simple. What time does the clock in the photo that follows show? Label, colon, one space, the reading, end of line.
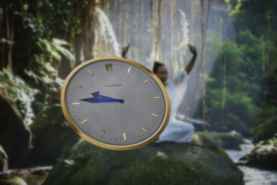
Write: 9:46
